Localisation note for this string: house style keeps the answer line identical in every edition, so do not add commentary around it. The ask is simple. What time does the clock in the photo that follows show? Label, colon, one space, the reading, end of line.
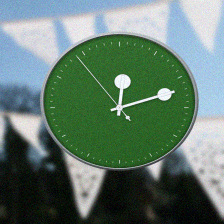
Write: 12:11:54
